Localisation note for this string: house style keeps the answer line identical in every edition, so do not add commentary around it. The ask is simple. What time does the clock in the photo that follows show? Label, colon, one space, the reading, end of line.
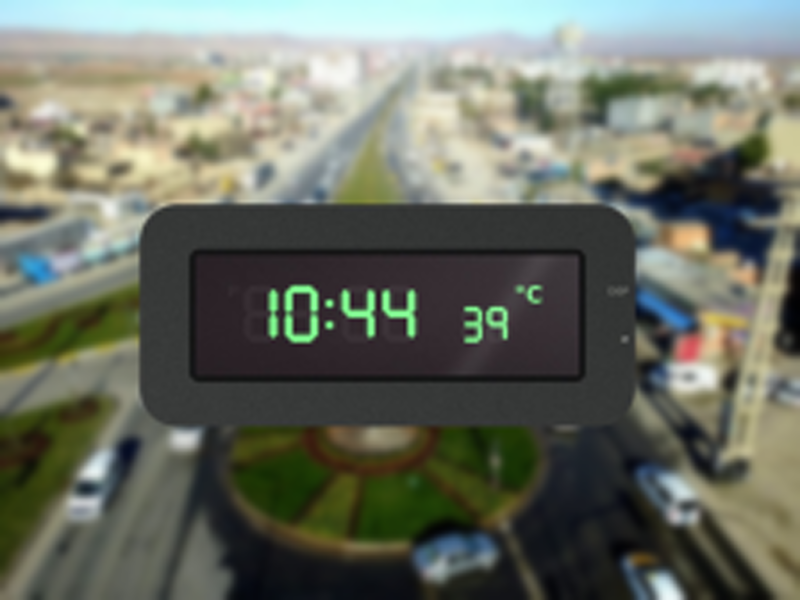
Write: 10:44
